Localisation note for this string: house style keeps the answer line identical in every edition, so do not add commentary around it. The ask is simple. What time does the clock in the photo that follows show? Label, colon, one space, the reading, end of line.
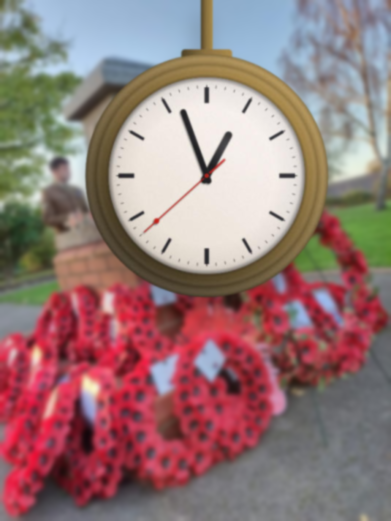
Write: 12:56:38
